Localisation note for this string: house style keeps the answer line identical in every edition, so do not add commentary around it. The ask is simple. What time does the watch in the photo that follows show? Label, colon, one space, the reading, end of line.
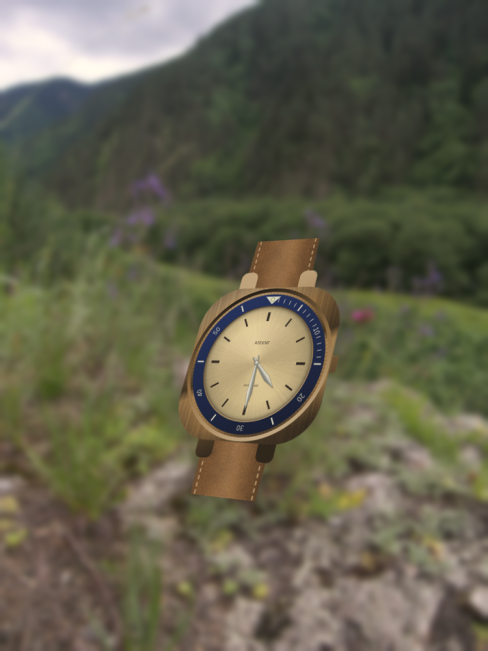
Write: 4:30
